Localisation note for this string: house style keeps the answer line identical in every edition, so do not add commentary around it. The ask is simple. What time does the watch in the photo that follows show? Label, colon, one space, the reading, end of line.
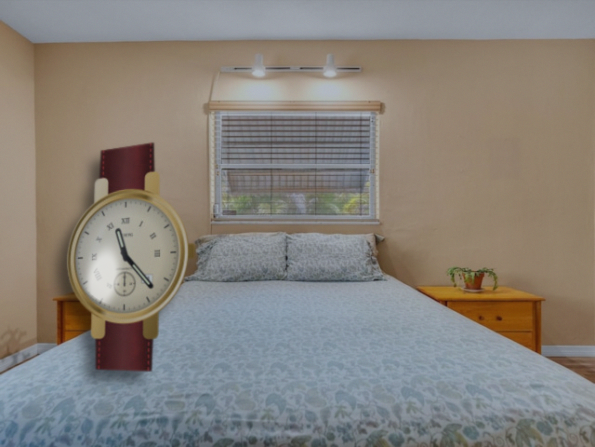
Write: 11:23
